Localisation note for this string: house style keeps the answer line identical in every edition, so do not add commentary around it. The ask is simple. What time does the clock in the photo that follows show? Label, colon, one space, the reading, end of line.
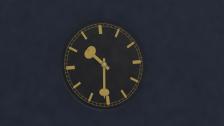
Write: 10:31
